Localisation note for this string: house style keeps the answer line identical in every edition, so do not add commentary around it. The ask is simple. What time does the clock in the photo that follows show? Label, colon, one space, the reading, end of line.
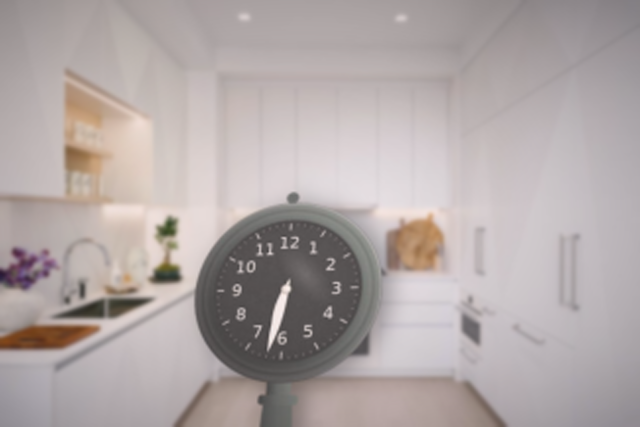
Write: 6:32
